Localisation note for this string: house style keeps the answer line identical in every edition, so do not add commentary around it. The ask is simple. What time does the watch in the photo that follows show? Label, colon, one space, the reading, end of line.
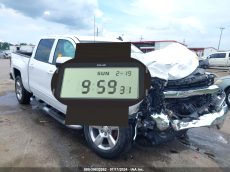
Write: 9:59:31
